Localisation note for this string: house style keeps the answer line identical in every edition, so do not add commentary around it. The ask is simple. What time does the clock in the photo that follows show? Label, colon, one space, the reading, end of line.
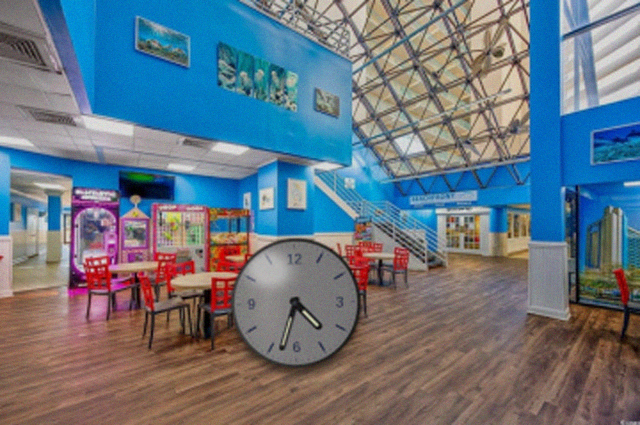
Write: 4:33
